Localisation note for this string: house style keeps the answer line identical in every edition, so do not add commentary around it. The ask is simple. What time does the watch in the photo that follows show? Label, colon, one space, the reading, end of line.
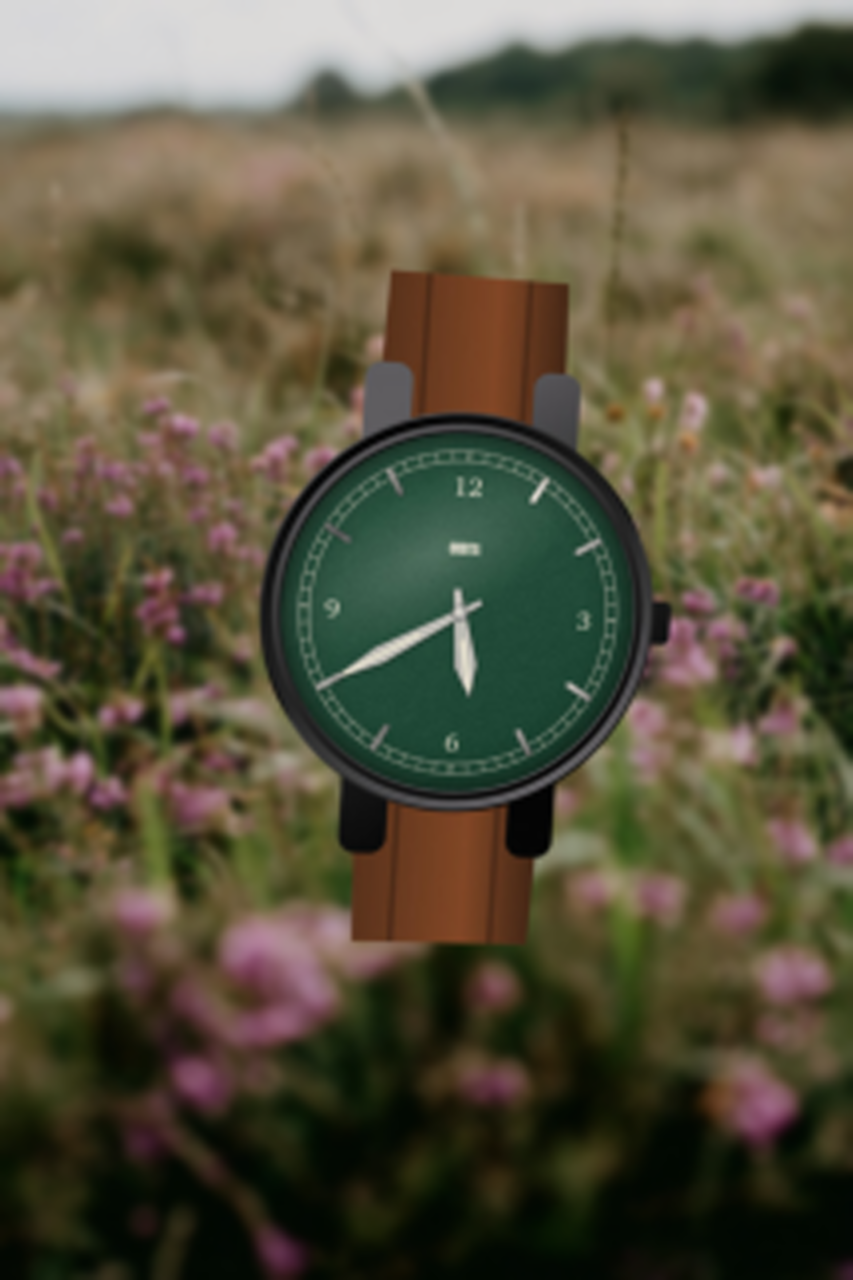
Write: 5:40
